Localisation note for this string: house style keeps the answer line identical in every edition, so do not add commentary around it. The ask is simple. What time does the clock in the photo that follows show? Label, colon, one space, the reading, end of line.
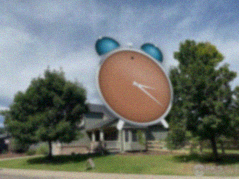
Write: 3:22
